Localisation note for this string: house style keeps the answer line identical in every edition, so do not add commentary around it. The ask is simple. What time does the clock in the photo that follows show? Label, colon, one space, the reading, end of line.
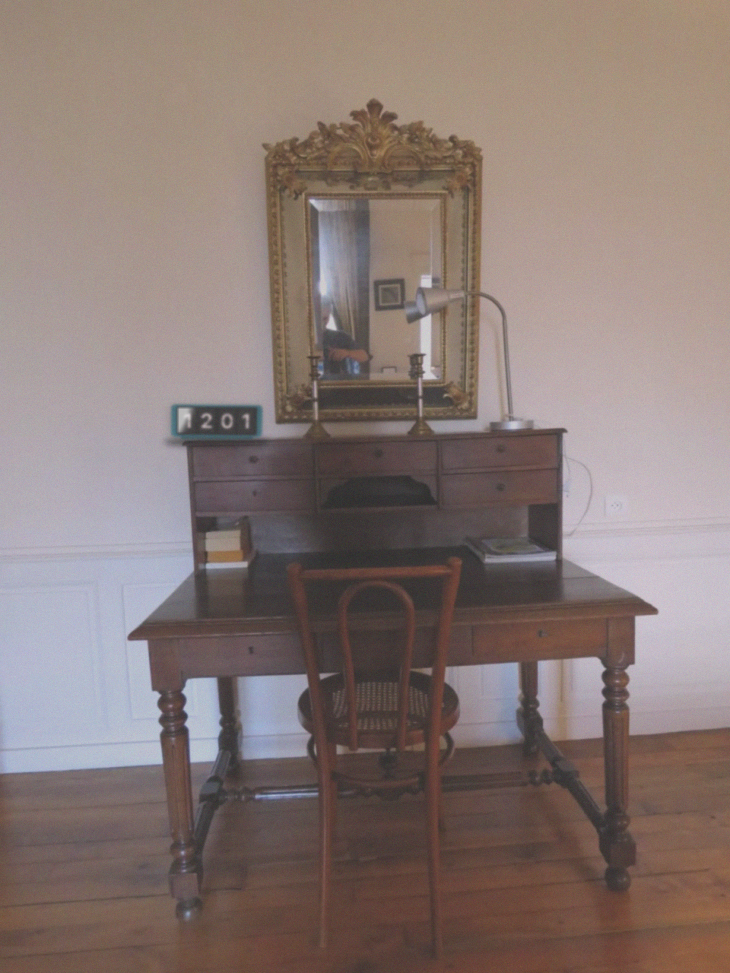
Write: 12:01
